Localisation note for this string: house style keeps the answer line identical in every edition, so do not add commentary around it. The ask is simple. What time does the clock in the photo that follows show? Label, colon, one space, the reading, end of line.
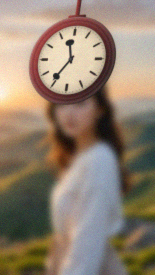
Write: 11:36
